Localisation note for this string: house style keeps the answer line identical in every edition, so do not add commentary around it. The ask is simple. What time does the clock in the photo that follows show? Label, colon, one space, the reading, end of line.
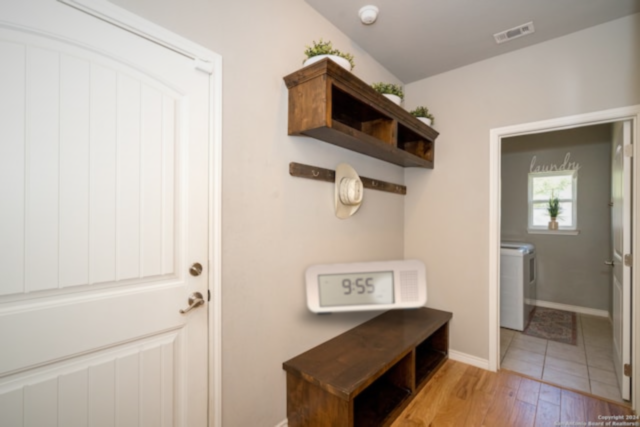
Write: 9:55
